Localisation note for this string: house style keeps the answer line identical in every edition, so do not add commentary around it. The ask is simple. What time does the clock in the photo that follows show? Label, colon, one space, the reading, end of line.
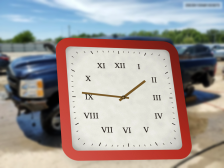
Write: 1:46
